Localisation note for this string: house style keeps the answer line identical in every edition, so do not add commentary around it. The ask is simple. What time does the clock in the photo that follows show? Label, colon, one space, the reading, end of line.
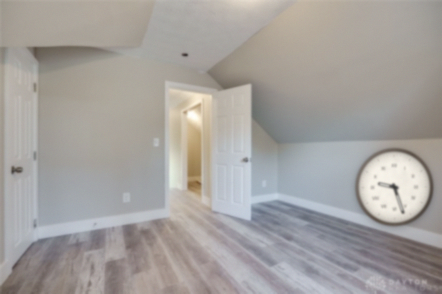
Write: 9:27
